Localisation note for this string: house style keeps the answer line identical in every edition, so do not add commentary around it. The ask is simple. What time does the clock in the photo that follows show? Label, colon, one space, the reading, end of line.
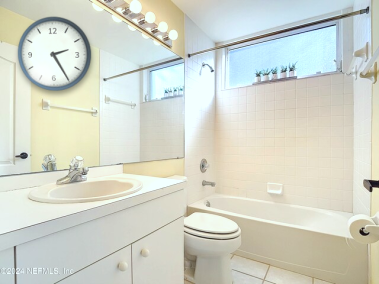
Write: 2:25
